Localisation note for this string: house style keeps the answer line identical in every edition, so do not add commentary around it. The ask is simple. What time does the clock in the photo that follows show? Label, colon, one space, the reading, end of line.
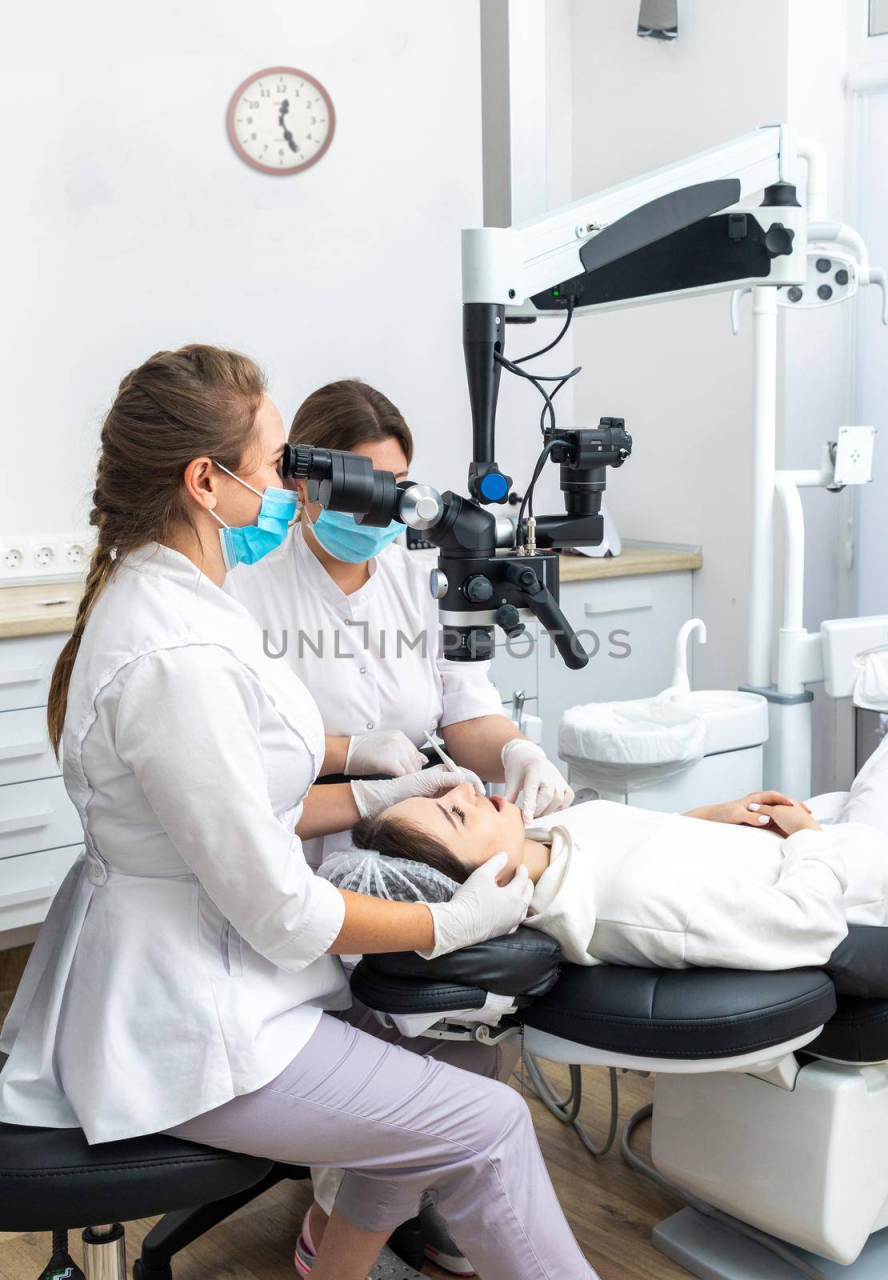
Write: 12:26
